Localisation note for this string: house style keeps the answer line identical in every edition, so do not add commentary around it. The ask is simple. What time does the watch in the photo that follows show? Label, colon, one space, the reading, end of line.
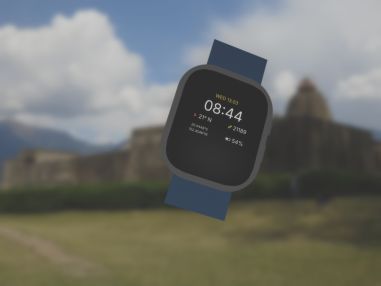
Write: 8:44
